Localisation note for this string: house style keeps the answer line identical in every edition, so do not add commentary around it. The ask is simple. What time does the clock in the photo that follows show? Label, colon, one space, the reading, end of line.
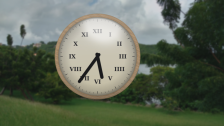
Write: 5:36
